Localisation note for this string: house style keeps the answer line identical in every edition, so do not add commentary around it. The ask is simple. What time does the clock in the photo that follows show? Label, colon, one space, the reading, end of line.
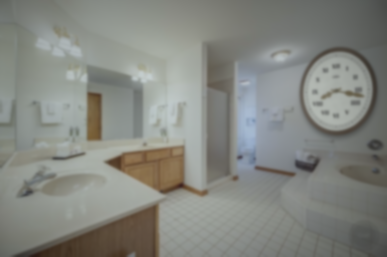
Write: 8:17
